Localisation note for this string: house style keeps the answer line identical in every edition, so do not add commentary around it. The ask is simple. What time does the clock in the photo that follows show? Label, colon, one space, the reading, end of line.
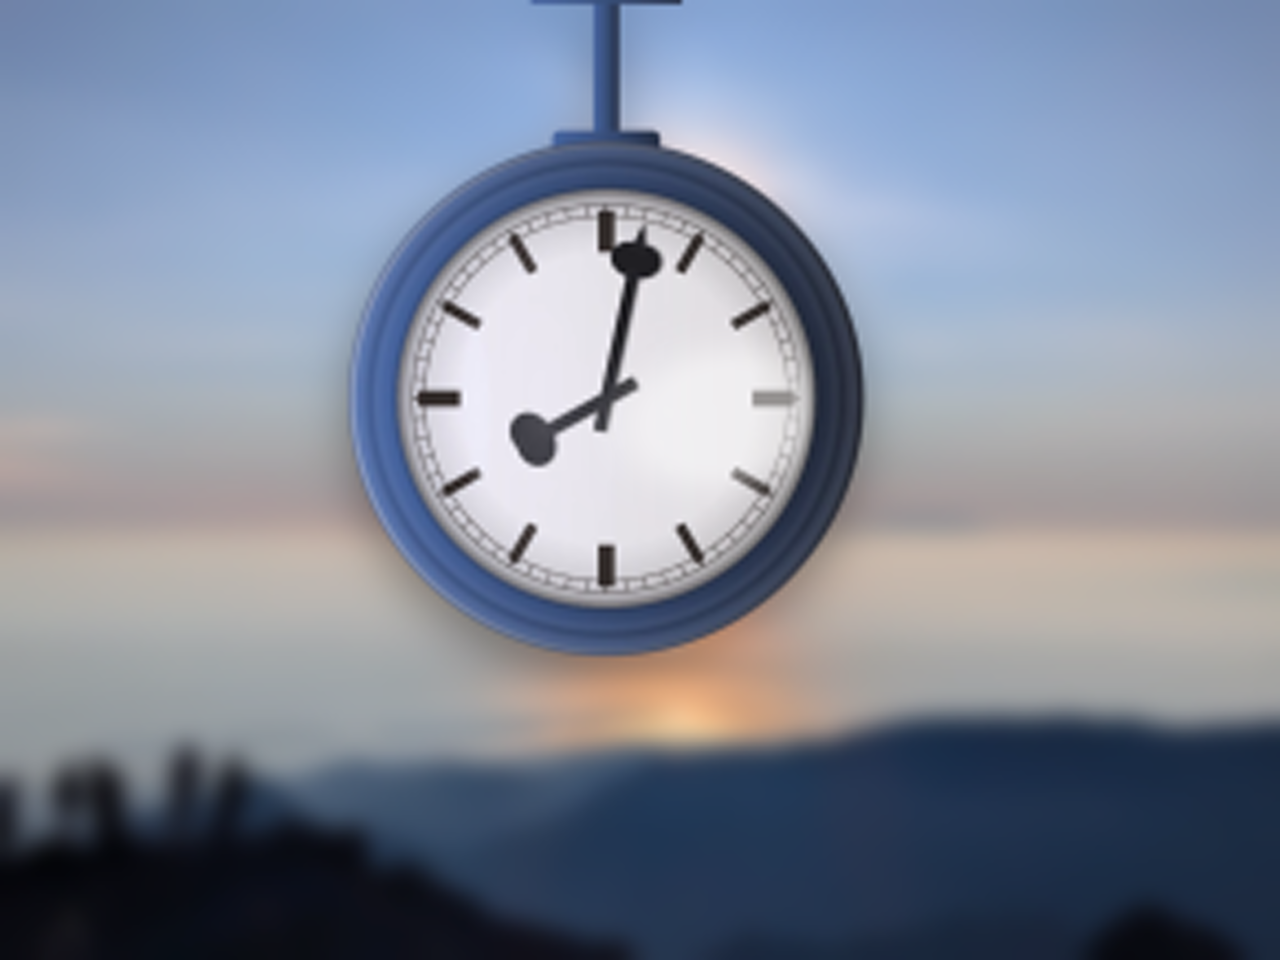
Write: 8:02
